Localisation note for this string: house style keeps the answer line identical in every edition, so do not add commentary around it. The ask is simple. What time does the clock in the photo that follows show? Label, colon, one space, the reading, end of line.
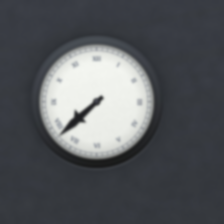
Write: 7:38
